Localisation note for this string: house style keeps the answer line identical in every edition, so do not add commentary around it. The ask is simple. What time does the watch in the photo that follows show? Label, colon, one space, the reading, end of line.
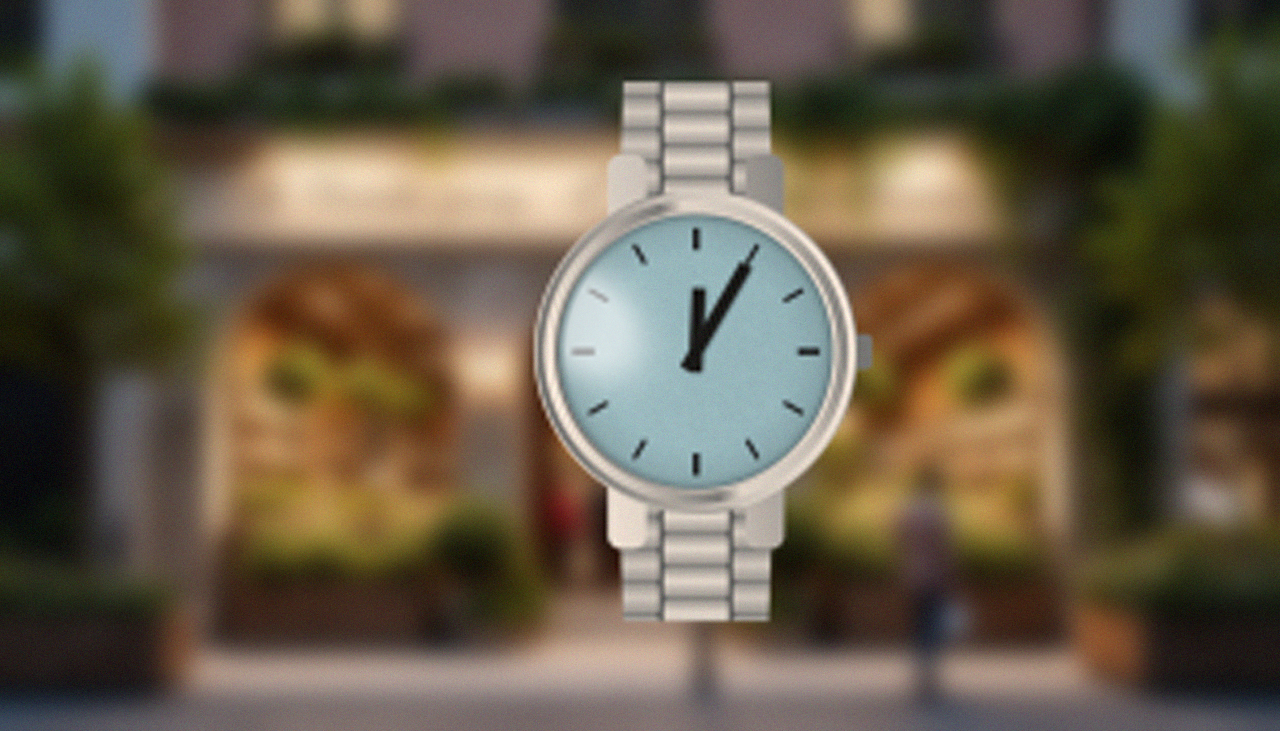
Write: 12:05
